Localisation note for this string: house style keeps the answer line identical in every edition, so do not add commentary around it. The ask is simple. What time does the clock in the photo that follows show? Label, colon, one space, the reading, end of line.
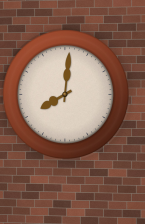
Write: 8:01
